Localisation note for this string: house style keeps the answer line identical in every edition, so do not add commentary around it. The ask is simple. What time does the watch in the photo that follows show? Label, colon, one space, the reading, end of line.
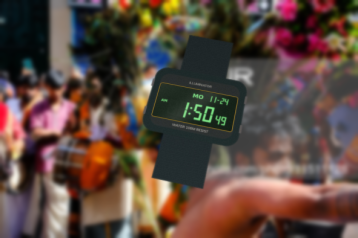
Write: 1:50:49
